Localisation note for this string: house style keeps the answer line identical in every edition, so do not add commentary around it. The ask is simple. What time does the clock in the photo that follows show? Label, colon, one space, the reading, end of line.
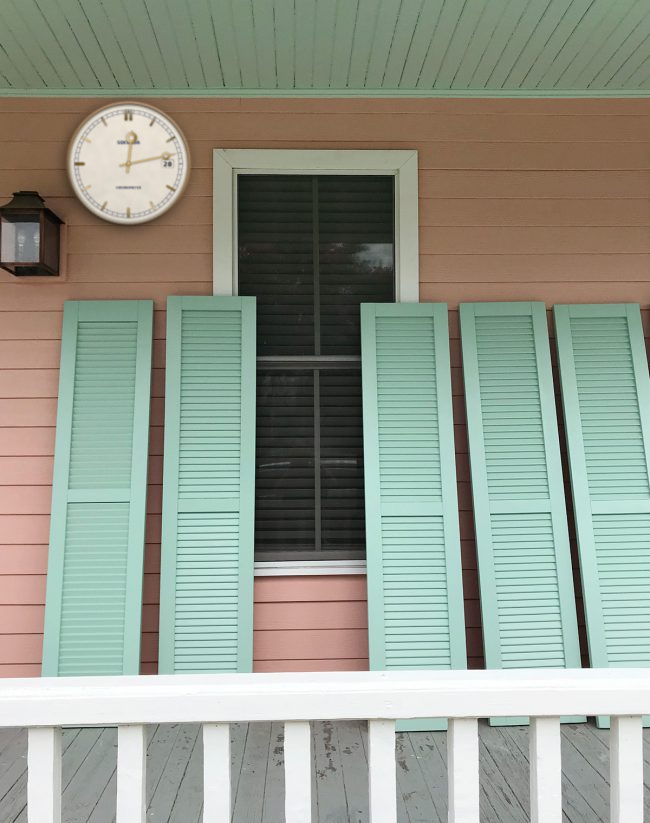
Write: 12:13
